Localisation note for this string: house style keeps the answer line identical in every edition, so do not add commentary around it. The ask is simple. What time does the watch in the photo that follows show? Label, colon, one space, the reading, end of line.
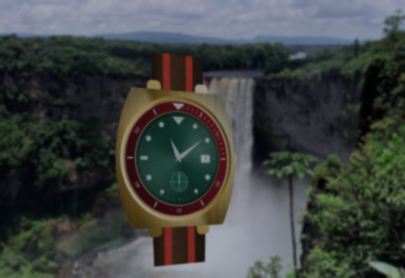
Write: 11:09
